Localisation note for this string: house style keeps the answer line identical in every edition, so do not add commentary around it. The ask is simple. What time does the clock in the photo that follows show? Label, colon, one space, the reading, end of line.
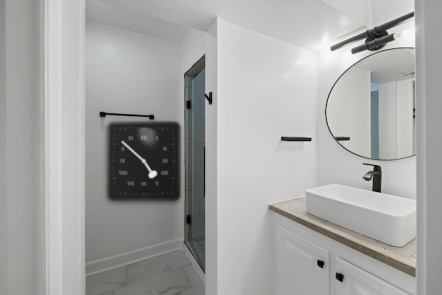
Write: 4:52
